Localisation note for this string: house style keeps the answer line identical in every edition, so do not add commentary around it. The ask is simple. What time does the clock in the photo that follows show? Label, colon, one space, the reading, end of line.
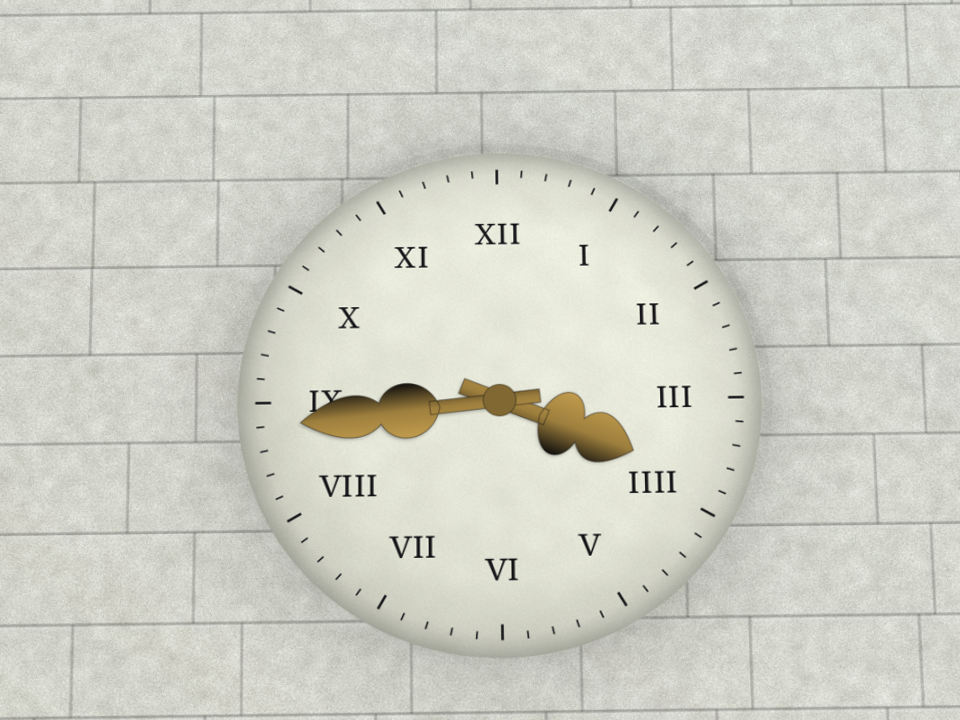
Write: 3:44
